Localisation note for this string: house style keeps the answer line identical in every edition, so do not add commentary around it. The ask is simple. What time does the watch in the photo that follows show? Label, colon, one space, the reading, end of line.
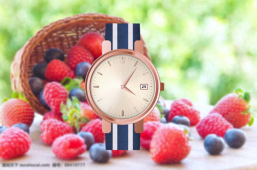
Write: 4:06
